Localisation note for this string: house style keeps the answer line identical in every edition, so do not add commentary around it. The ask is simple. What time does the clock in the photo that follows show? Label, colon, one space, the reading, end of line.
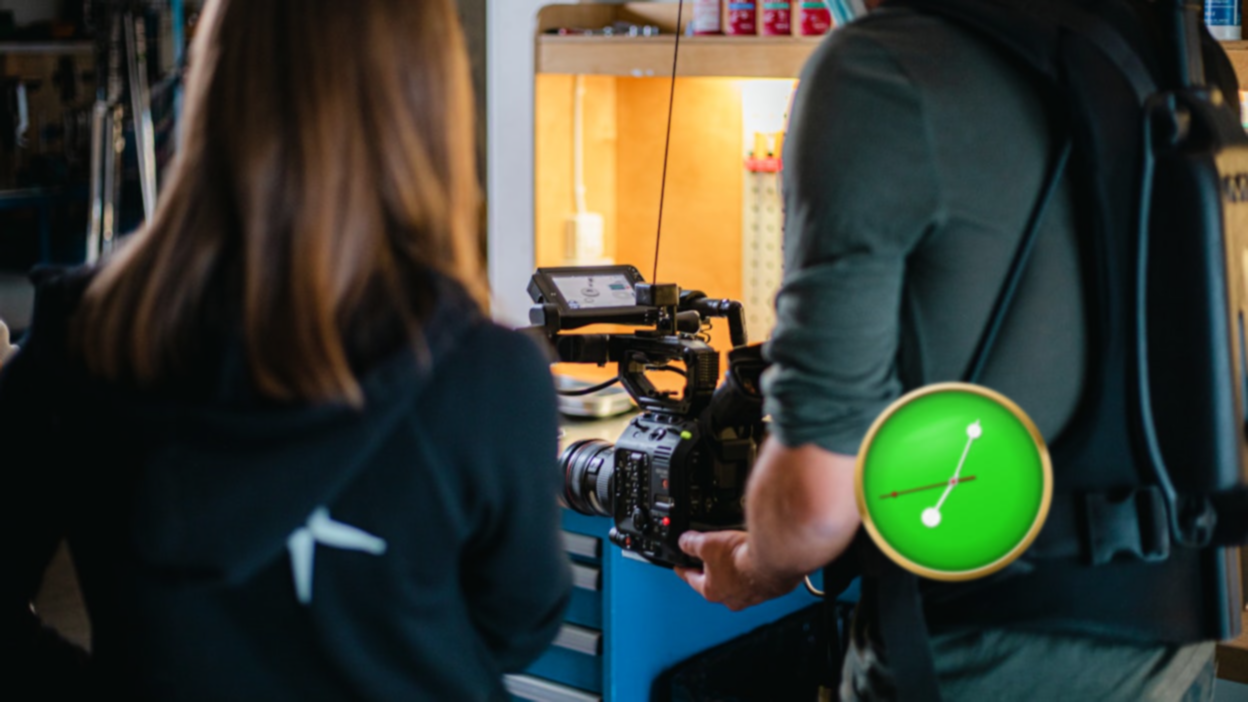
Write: 7:03:43
